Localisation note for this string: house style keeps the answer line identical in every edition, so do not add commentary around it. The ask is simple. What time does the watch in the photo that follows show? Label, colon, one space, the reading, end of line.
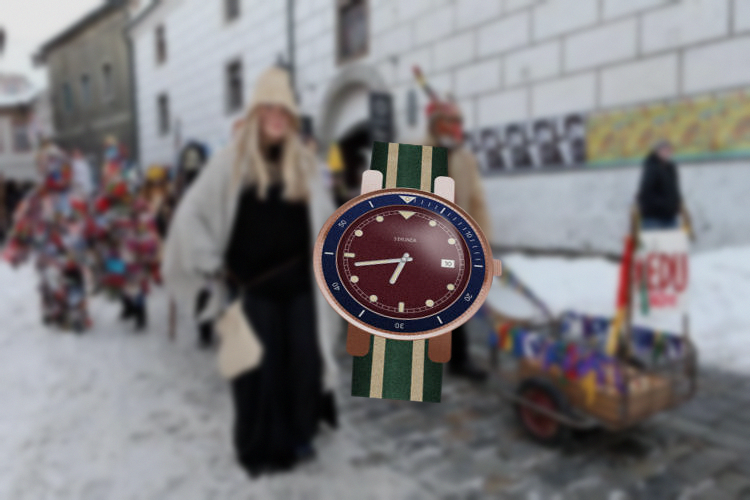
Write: 6:43
